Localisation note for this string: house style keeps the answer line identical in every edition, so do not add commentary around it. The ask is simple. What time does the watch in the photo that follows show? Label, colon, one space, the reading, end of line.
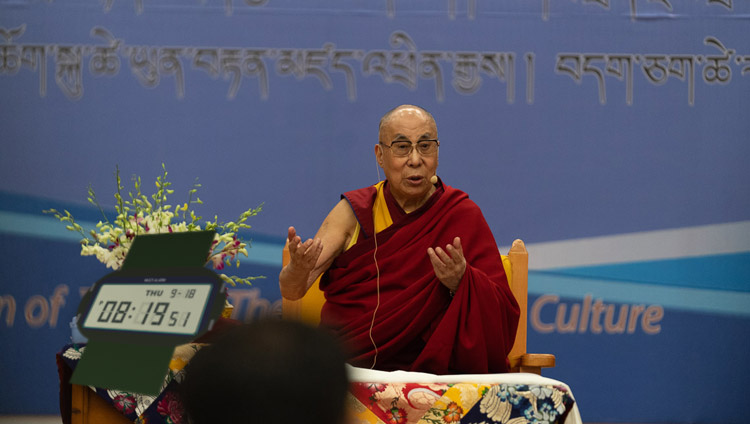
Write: 8:19:51
